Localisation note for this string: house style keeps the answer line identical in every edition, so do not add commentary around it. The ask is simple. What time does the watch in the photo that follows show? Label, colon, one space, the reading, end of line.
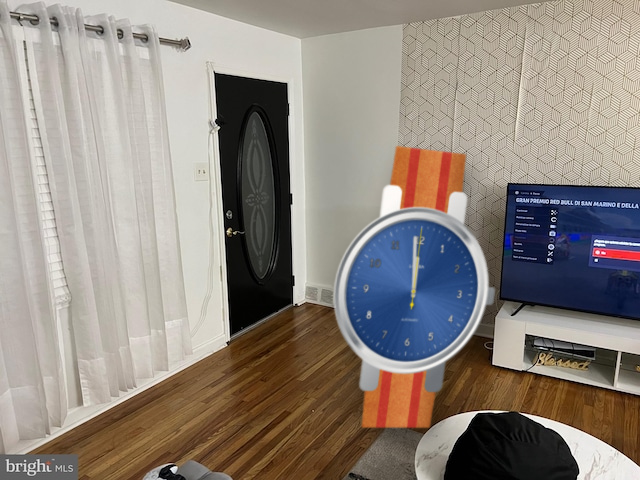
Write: 11:59:00
